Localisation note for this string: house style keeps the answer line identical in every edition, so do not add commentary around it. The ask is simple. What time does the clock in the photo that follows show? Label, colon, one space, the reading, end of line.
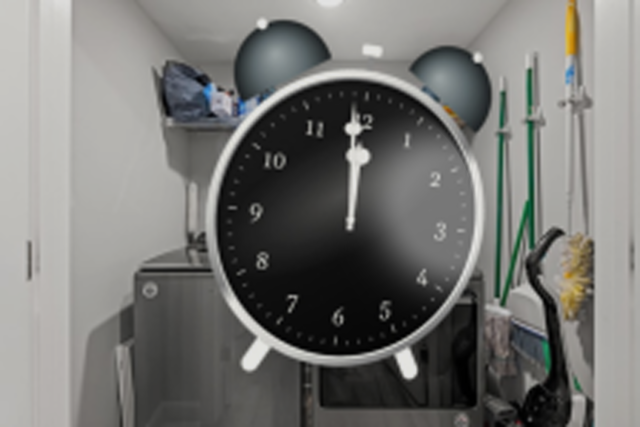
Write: 11:59
